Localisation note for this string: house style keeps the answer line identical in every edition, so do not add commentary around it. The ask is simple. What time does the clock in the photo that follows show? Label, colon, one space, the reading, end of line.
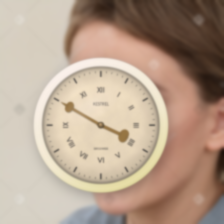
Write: 3:50
